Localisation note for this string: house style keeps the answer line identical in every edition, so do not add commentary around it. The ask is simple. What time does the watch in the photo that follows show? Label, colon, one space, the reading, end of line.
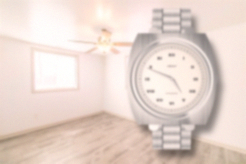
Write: 4:49
